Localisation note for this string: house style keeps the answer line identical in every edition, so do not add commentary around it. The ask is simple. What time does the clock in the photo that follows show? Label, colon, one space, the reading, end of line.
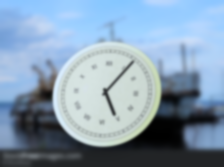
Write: 5:06
